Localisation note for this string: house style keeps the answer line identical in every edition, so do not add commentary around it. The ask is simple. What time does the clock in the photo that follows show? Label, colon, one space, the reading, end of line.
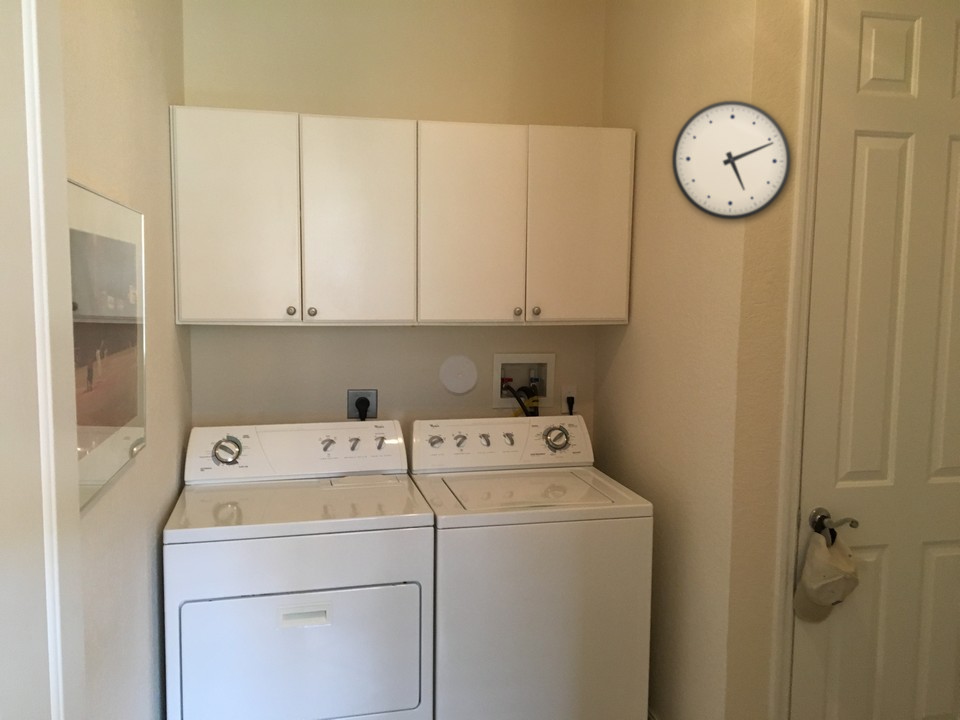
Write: 5:11
